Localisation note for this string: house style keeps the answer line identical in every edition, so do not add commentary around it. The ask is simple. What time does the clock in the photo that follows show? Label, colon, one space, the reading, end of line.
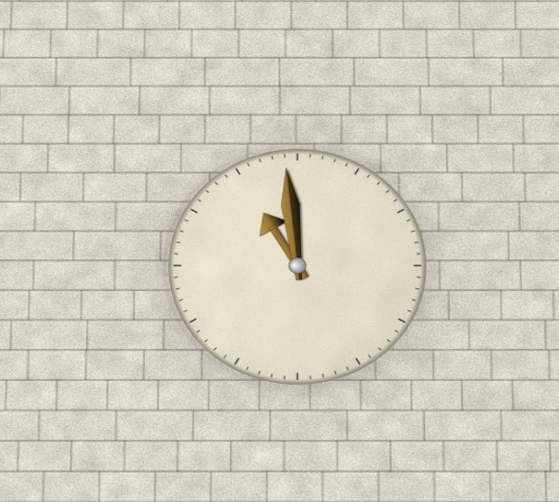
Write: 10:59
